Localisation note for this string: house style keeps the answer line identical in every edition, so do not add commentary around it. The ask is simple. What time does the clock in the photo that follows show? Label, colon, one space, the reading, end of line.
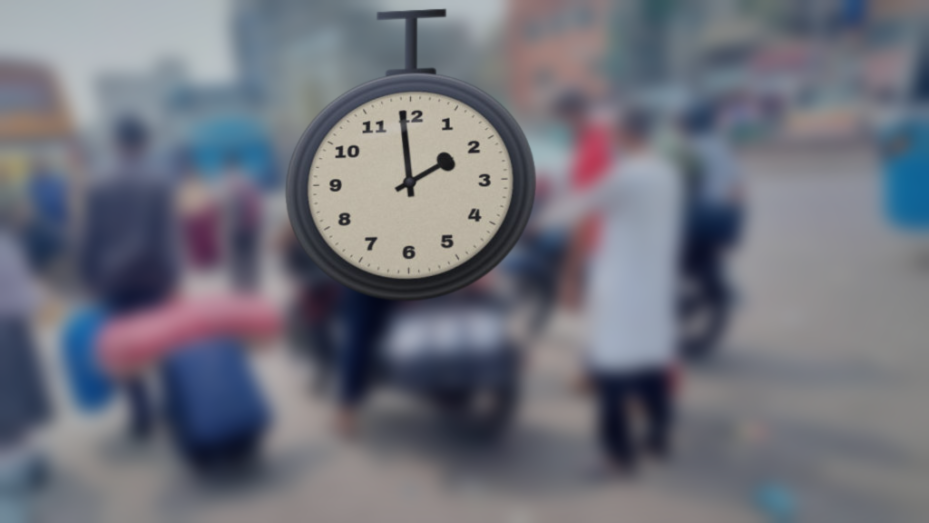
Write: 1:59
